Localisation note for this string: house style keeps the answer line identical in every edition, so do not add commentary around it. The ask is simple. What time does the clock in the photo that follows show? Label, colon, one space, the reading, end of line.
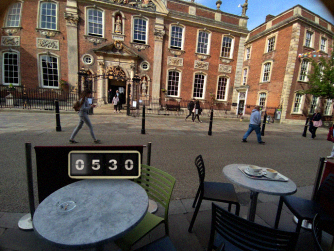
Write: 5:30
